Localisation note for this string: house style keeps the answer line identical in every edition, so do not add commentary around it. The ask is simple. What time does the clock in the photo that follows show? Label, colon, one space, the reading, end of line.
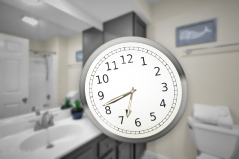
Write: 6:42
